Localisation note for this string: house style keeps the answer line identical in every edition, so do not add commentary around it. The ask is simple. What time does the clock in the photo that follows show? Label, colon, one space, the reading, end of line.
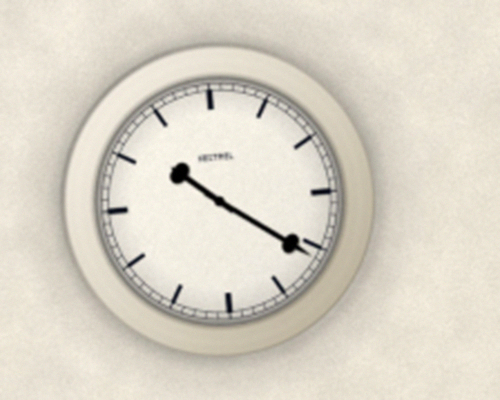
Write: 10:21
